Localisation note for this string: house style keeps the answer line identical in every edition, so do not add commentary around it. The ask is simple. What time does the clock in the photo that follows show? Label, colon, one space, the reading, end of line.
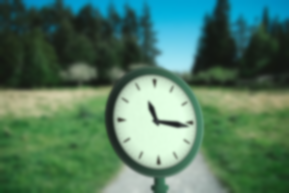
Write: 11:16
